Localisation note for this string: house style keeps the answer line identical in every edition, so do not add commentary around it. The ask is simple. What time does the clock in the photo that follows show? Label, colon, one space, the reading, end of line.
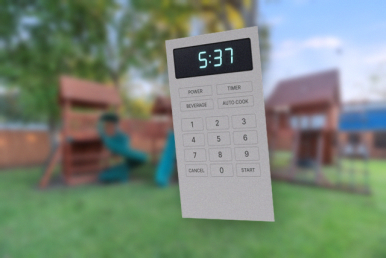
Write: 5:37
